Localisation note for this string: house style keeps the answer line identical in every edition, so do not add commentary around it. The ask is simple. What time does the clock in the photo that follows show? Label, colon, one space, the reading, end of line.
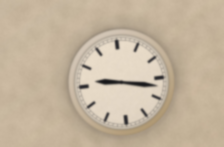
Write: 9:17
